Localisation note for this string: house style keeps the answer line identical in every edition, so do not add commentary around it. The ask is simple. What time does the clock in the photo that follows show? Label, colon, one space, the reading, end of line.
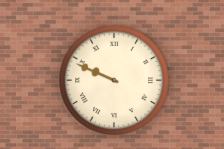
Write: 9:49
